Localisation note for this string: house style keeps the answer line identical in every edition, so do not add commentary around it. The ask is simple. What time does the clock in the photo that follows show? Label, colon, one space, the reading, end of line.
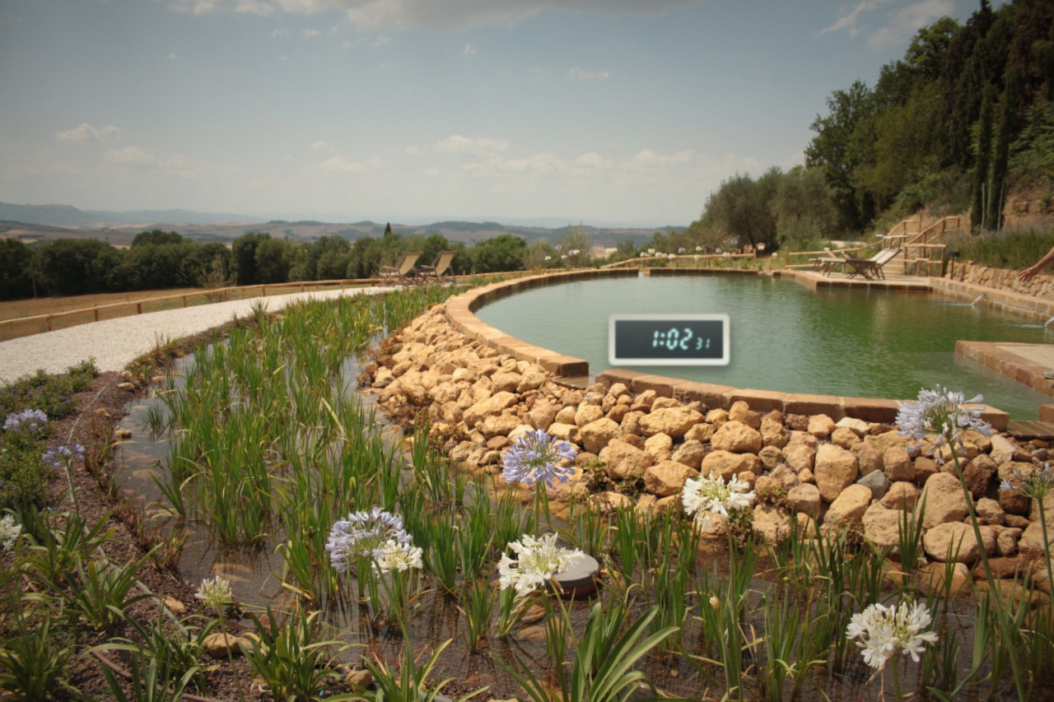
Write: 1:02:31
